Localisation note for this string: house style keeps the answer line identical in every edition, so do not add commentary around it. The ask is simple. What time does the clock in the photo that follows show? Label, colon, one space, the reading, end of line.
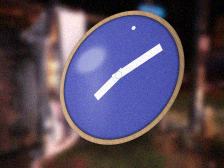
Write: 7:08
